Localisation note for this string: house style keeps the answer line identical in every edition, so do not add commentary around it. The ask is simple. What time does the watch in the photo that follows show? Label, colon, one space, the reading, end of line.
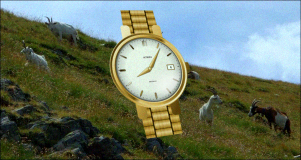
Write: 8:06
